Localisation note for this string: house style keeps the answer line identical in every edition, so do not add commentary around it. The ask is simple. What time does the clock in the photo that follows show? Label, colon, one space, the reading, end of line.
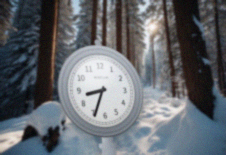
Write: 8:34
